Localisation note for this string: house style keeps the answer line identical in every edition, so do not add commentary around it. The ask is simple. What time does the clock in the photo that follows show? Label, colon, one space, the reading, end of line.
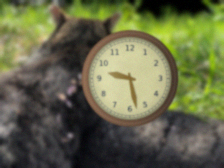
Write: 9:28
